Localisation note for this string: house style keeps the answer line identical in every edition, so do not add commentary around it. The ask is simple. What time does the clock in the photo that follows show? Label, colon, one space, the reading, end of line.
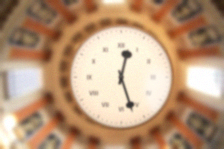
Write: 12:27
